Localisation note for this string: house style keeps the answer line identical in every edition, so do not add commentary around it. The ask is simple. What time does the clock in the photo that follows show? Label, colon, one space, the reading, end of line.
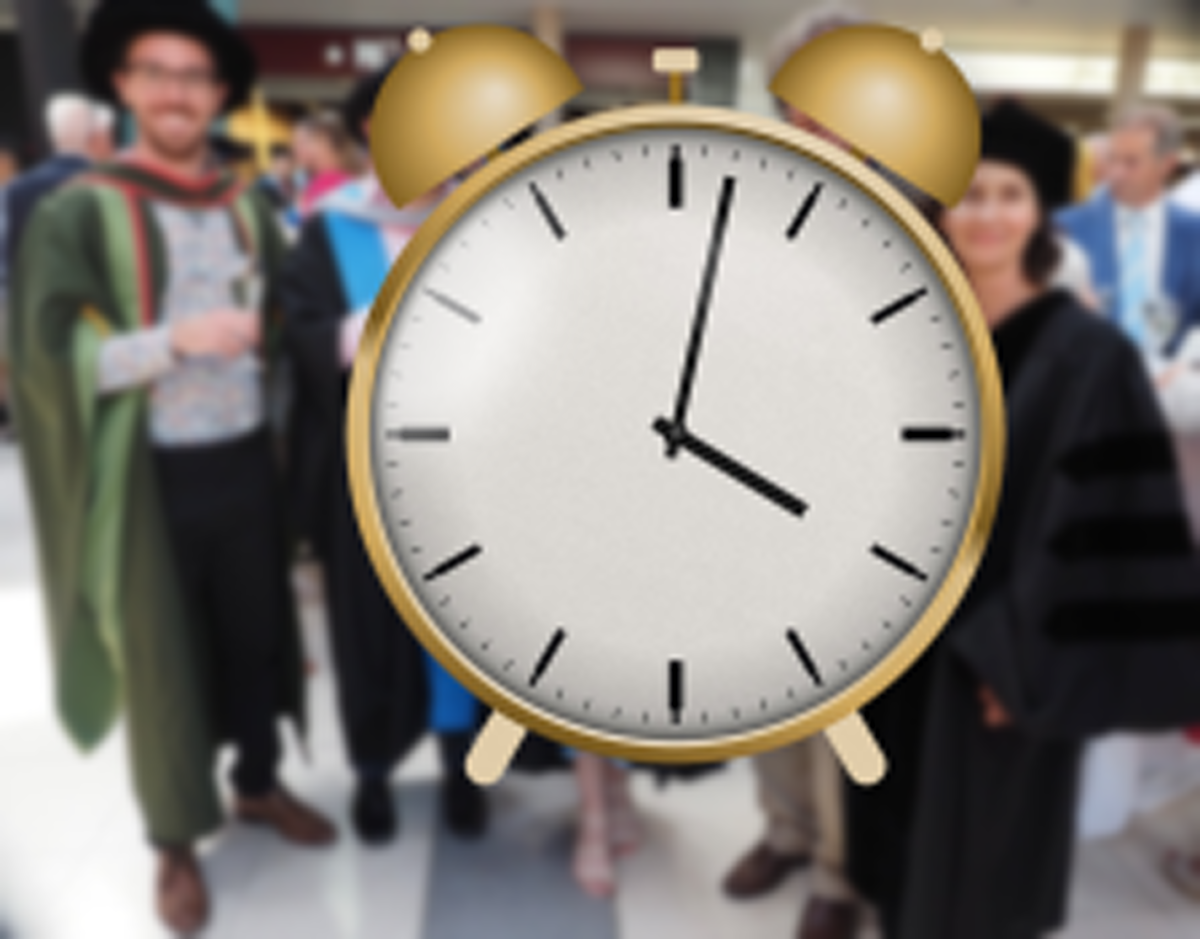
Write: 4:02
